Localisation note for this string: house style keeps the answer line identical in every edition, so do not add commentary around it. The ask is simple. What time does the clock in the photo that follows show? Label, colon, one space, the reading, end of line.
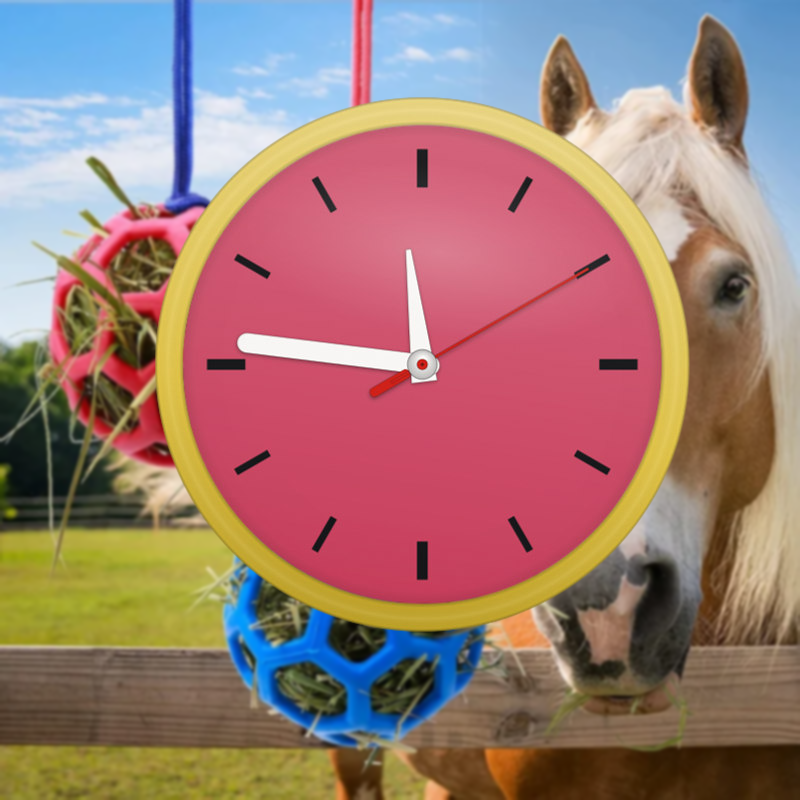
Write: 11:46:10
